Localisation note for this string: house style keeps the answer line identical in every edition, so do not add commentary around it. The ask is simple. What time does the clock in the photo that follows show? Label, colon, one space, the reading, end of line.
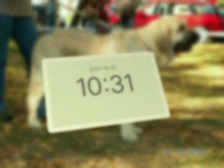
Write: 10:31
